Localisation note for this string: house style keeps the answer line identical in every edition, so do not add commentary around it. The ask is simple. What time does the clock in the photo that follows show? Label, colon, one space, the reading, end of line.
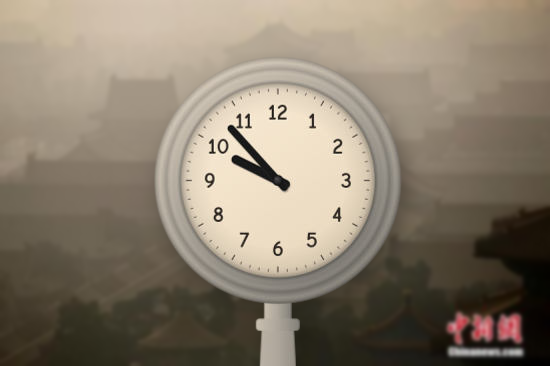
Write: 9:53
